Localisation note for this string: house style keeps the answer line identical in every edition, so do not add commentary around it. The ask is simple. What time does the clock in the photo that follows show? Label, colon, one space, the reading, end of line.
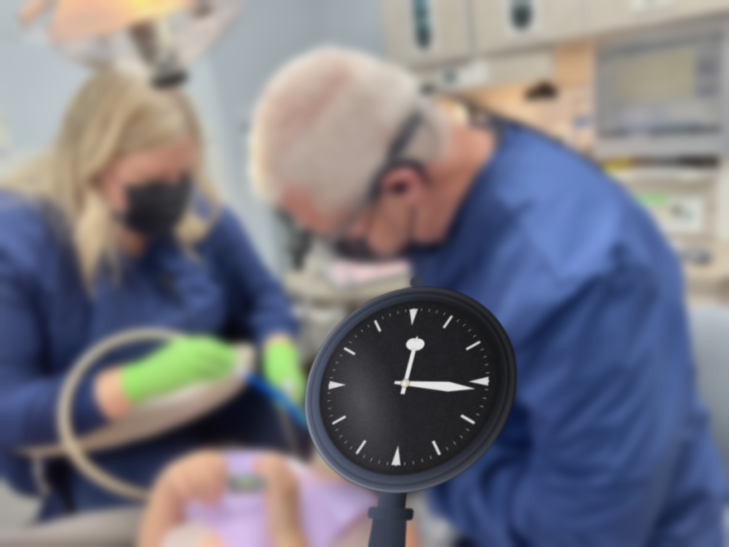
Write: 12:16
